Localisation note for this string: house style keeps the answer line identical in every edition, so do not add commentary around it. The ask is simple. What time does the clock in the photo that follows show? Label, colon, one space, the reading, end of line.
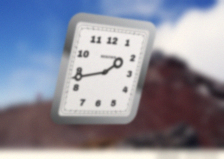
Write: 1:43
